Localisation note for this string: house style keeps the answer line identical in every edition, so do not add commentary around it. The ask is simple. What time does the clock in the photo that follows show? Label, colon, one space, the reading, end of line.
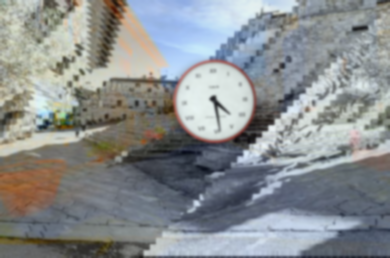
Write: 4:29
